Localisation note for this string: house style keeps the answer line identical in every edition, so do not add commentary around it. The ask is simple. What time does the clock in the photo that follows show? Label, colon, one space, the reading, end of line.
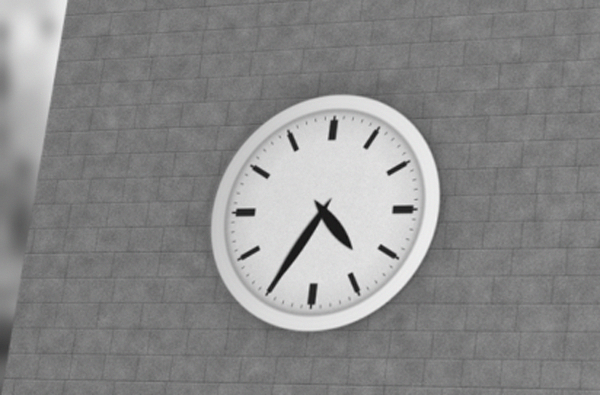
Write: 4:35
